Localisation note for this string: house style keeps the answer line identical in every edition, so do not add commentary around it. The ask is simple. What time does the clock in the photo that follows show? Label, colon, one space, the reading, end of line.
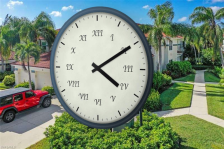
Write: 4:10
